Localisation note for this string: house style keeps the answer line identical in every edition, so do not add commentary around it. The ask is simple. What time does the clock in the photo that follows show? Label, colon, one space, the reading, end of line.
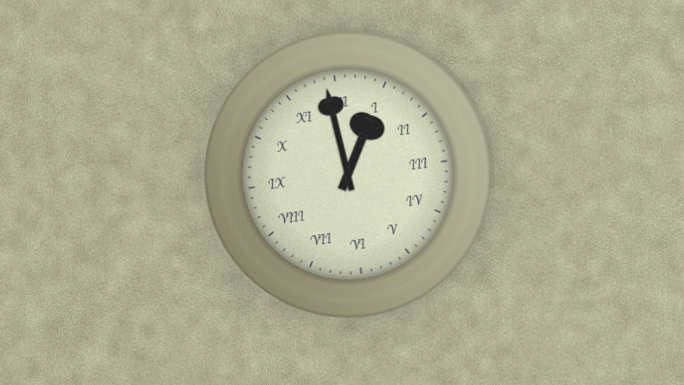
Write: 12:59
